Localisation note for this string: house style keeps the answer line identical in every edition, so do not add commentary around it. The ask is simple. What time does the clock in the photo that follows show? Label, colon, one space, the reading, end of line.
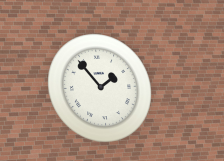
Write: 1:54
